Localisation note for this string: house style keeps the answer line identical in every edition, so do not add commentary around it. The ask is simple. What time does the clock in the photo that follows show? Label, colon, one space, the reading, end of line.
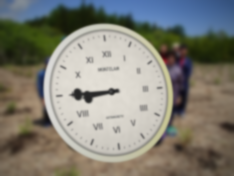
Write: 8:45
